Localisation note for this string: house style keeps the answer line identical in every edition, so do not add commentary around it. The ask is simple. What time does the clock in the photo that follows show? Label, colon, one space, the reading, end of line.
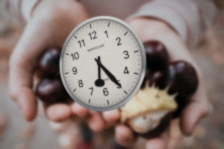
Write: 6:25
